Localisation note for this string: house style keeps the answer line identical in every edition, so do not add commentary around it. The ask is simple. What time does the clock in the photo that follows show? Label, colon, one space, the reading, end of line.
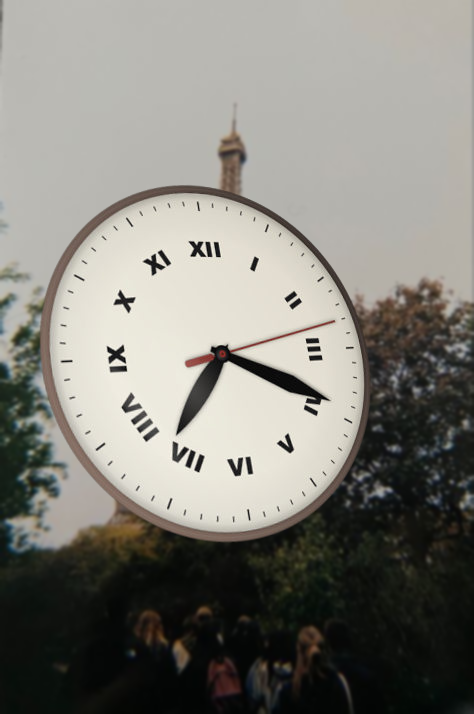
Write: 7:19:13
